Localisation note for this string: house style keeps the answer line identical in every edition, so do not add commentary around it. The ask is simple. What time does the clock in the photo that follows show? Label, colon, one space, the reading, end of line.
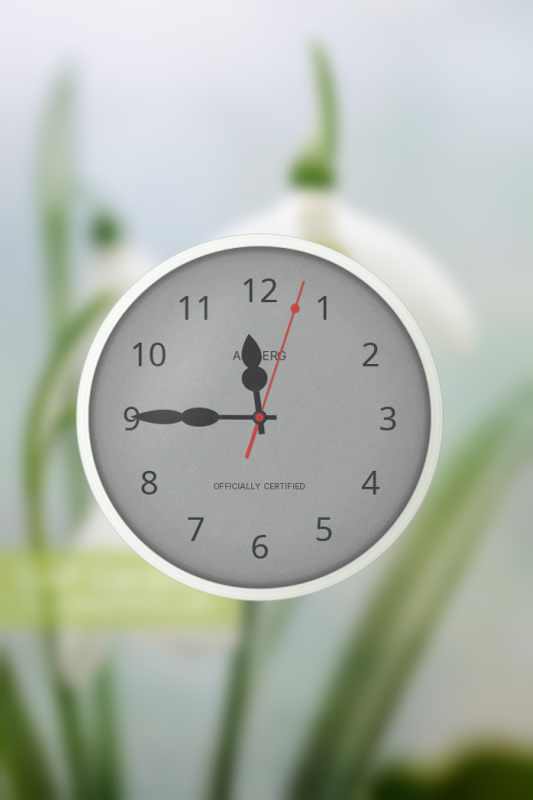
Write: 11:45:03
